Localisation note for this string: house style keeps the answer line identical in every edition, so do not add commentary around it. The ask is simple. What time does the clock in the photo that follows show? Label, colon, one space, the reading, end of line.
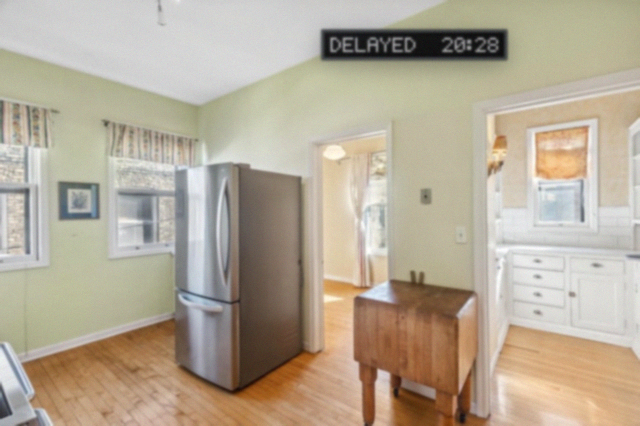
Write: 20:28
